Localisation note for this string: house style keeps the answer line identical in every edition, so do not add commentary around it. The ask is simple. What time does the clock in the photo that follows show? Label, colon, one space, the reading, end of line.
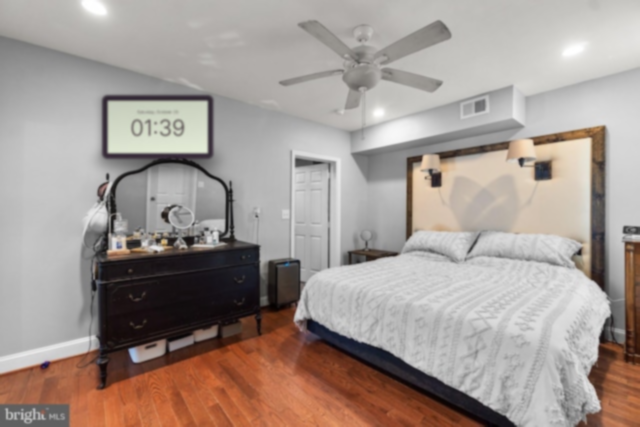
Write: 1:39
